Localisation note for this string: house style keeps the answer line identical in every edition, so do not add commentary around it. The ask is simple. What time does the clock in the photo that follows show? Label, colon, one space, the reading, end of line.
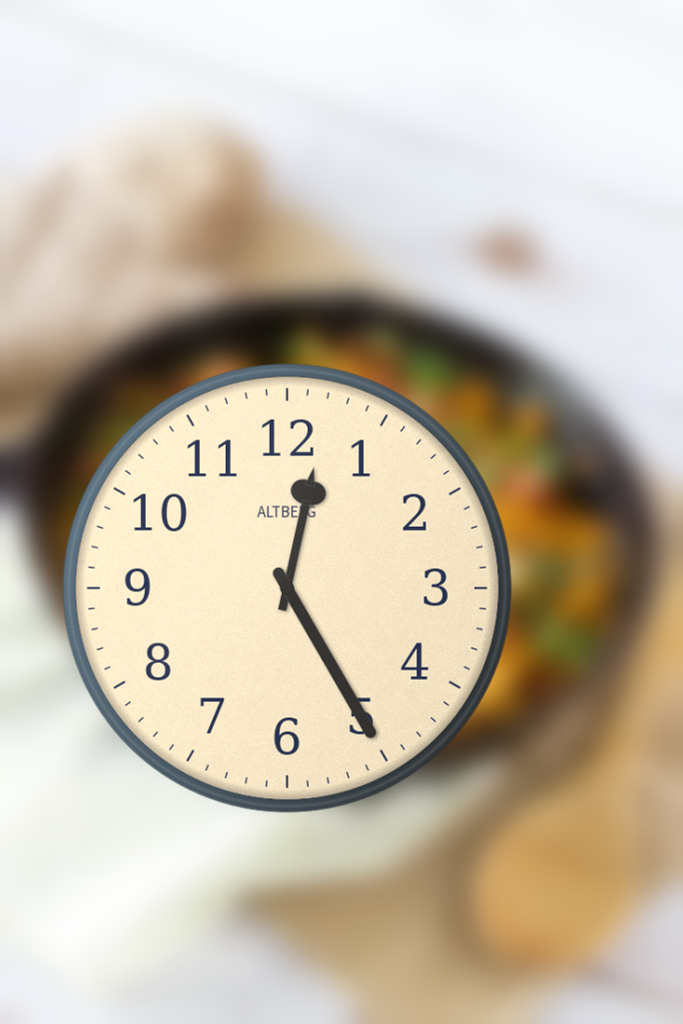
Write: 12:25
